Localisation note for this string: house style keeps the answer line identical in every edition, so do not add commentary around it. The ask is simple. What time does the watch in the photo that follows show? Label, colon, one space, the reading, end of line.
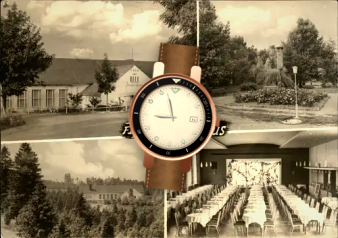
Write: 8:57
